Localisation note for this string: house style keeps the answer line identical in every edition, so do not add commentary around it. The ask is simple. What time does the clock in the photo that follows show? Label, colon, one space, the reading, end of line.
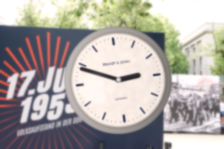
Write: 2:49
